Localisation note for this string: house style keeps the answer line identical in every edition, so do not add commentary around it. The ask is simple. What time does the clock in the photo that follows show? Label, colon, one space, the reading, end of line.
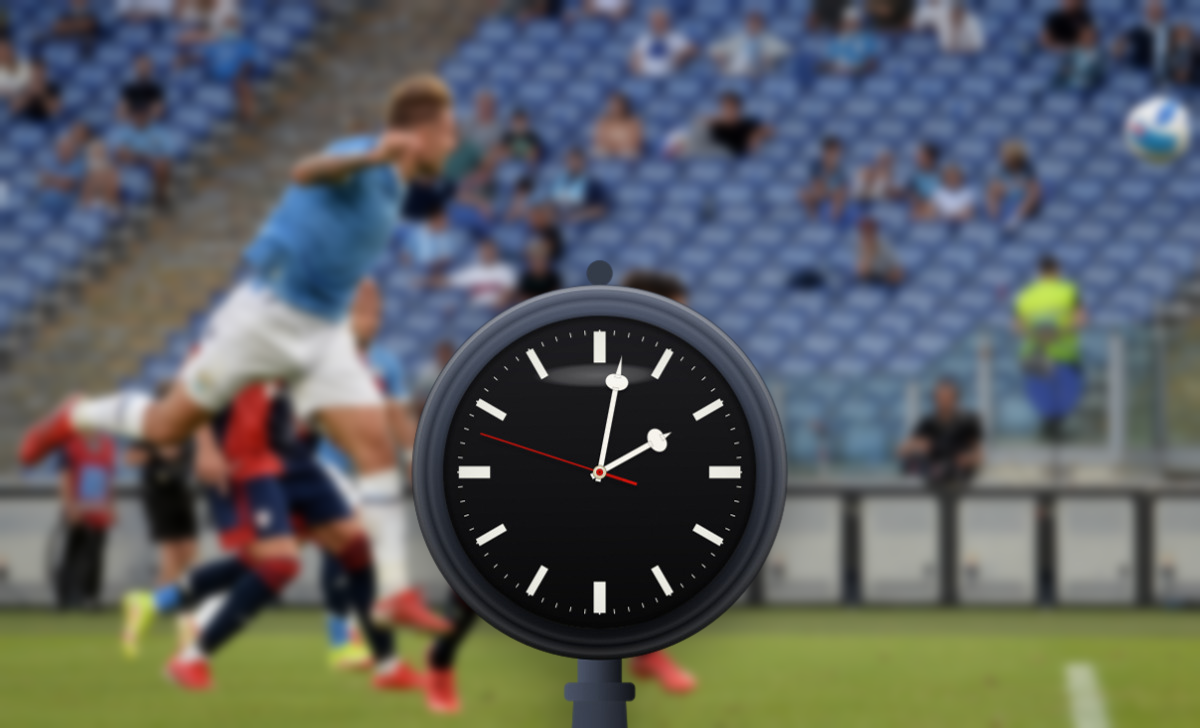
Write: 2:01:48
